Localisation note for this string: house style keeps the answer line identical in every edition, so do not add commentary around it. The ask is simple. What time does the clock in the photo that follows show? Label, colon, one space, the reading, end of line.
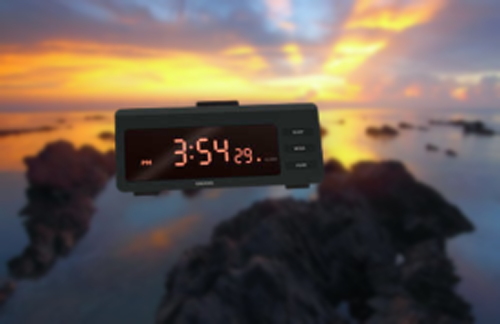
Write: 3:54:29
